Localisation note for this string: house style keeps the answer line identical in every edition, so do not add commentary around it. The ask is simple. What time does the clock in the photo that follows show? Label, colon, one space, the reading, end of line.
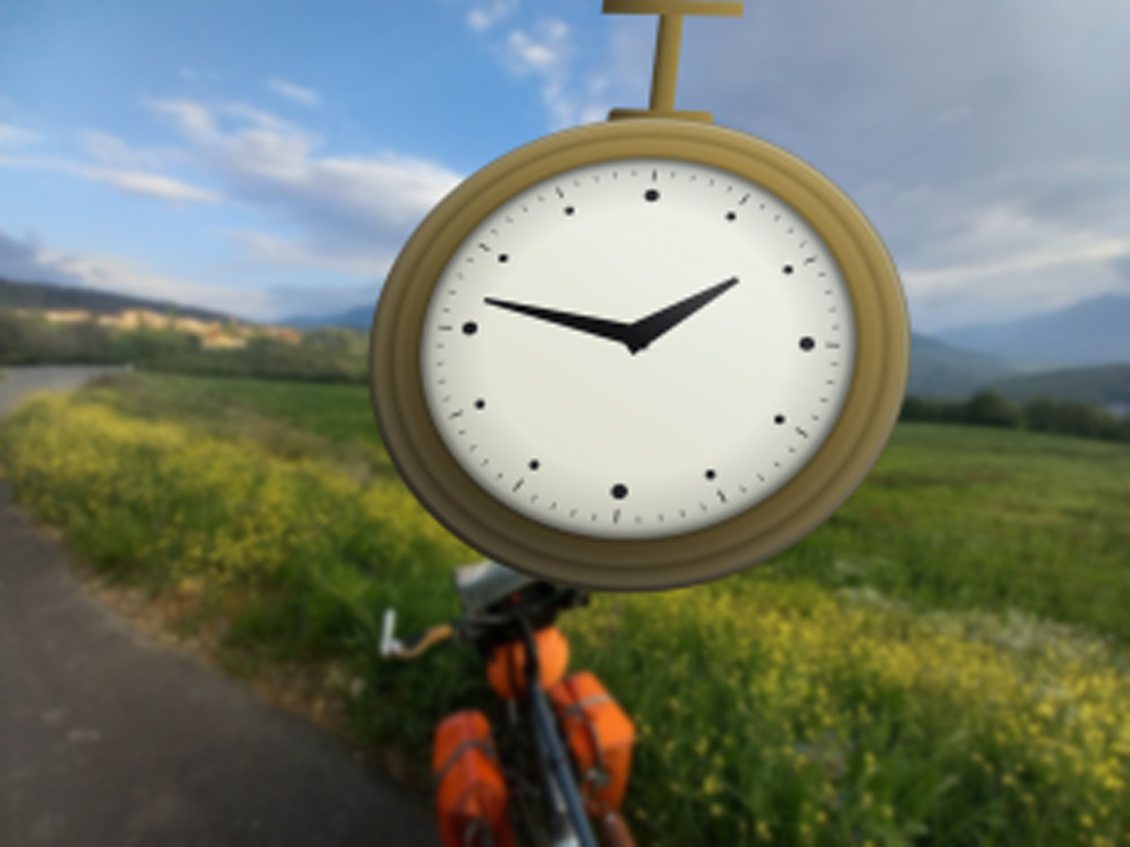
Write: 1:47
